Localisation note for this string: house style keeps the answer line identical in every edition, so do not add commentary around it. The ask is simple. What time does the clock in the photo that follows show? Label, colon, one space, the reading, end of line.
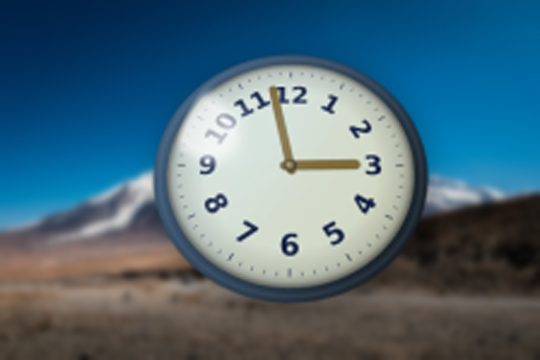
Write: 2:58
